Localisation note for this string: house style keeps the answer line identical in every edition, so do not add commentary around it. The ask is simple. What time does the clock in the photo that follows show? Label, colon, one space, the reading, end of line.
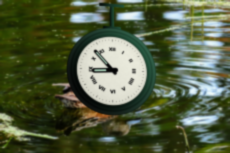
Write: 8:53
